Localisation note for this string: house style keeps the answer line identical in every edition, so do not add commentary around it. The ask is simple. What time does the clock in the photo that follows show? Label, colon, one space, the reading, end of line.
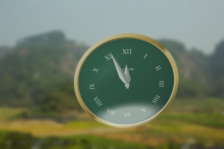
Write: 11:56
